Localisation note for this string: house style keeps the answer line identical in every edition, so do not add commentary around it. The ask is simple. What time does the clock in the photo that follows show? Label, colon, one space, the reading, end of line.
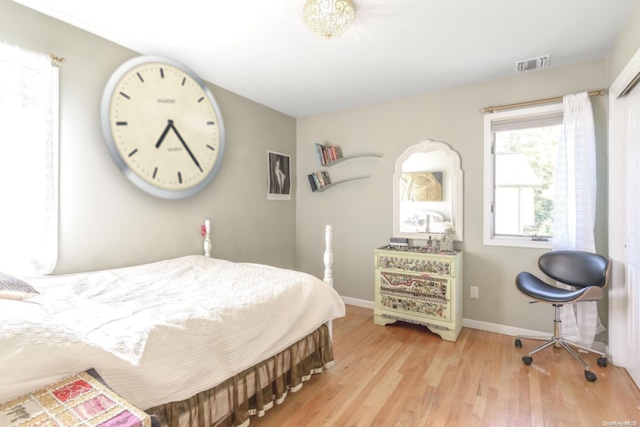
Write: 7:25
